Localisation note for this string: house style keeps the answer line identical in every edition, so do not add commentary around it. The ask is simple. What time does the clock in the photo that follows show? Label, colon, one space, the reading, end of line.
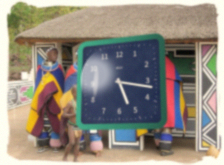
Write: 5:17
